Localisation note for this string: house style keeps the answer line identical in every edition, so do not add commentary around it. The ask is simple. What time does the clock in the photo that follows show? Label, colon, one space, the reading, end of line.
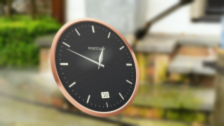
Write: 12:49
